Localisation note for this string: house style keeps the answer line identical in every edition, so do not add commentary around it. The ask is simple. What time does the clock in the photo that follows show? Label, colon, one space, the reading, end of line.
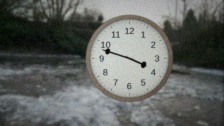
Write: 3:48
